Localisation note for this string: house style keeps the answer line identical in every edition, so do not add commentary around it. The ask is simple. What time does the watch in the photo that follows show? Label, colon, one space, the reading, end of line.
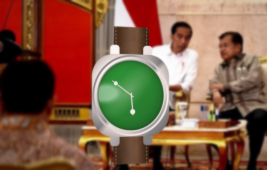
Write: 5:51
